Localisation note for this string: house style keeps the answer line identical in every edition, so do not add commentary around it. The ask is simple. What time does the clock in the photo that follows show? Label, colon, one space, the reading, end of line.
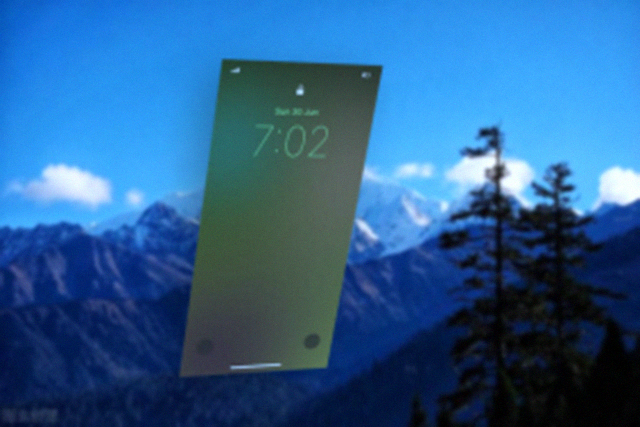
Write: 7:02
